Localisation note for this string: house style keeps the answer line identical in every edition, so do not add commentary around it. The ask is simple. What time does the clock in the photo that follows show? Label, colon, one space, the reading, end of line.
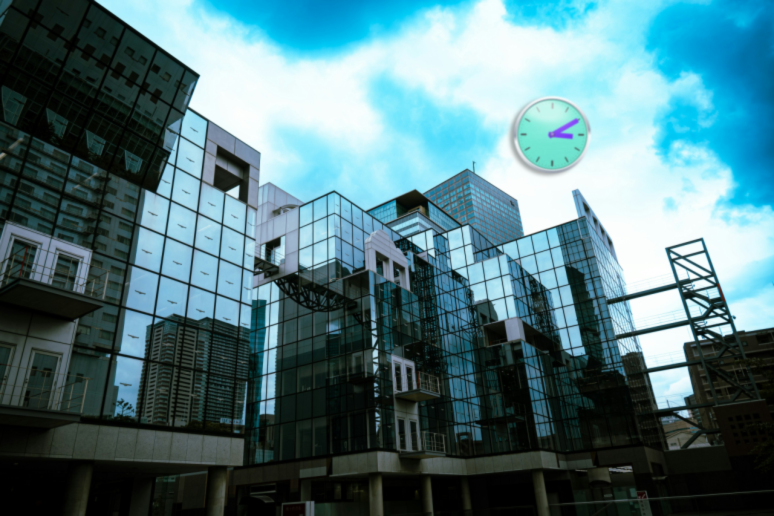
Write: 3:10
